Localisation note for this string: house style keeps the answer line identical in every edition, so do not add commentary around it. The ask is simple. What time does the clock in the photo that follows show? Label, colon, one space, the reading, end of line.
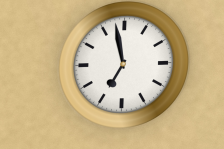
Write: 6:58
